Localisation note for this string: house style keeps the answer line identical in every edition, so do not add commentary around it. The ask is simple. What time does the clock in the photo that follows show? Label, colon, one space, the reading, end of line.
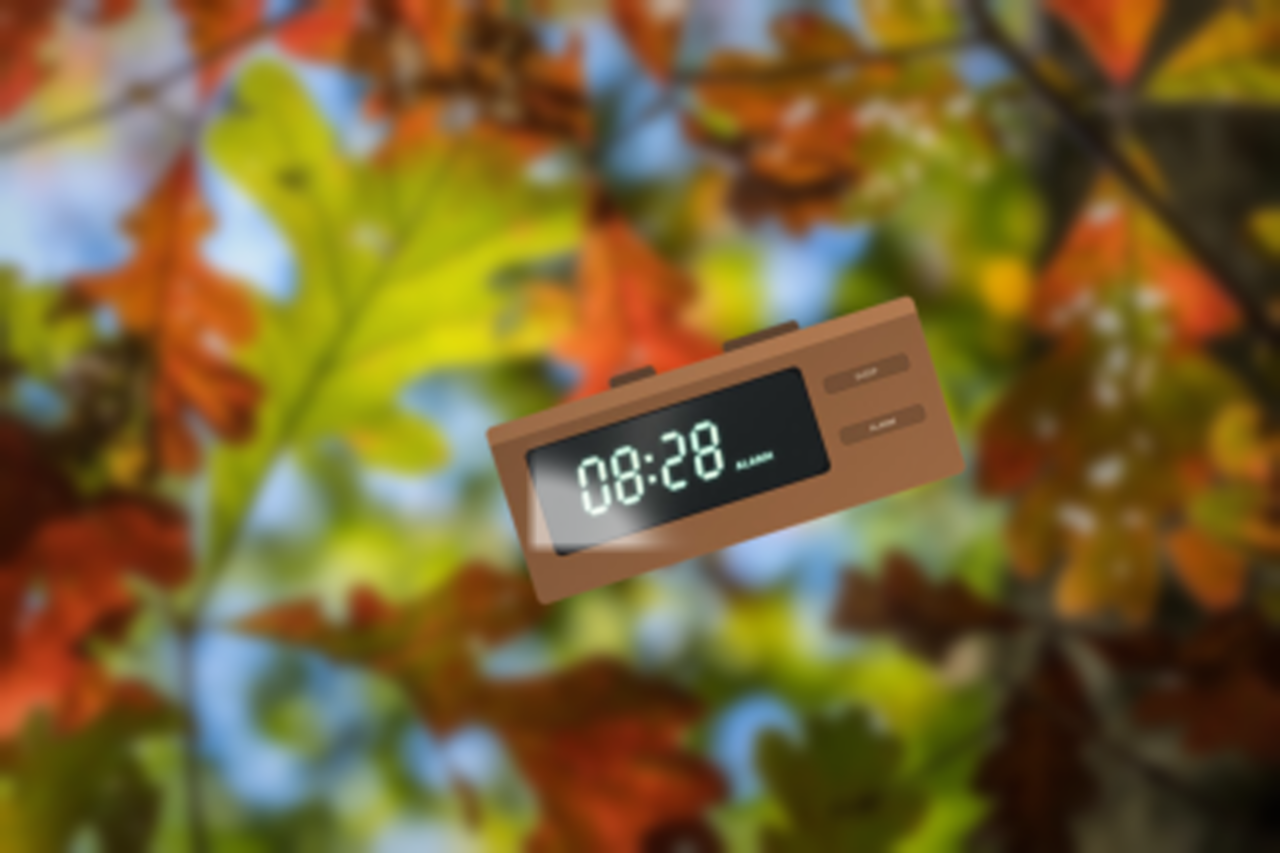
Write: 8:28
